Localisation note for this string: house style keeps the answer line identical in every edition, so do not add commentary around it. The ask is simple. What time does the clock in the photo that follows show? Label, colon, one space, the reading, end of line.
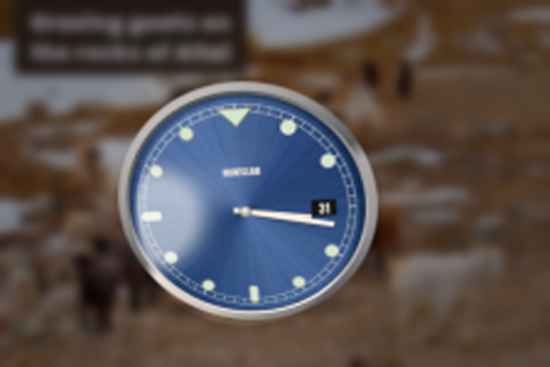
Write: 3:17
